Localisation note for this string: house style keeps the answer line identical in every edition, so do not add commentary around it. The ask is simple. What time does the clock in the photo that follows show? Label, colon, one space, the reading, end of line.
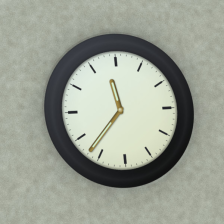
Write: 11:37
